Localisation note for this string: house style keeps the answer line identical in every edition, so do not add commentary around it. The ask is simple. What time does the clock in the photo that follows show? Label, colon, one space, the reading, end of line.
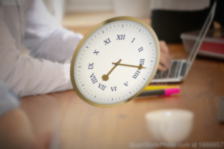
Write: 7:17
